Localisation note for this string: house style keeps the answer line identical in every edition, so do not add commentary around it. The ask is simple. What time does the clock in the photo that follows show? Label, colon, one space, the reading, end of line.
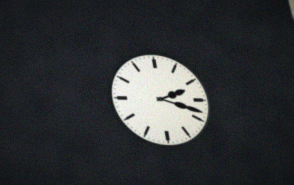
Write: 2:18
